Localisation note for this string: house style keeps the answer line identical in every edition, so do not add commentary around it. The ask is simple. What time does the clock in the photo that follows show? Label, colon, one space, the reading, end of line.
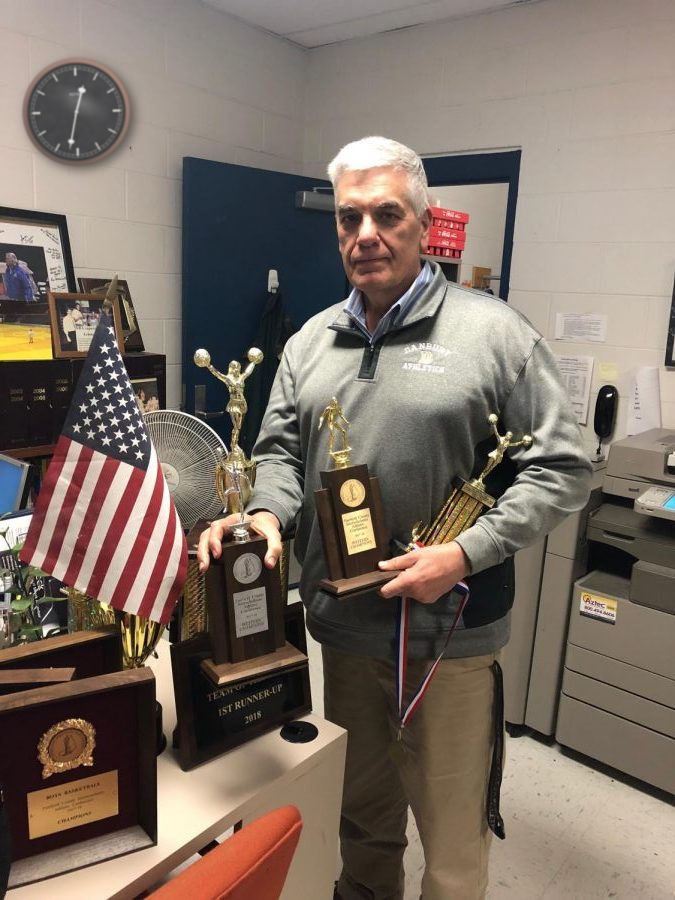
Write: 12:32
